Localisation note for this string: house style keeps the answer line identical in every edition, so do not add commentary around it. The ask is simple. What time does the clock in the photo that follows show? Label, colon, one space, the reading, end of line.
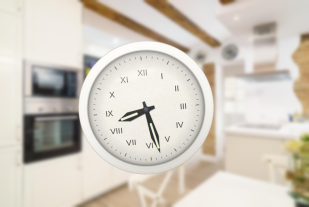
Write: 8:28
